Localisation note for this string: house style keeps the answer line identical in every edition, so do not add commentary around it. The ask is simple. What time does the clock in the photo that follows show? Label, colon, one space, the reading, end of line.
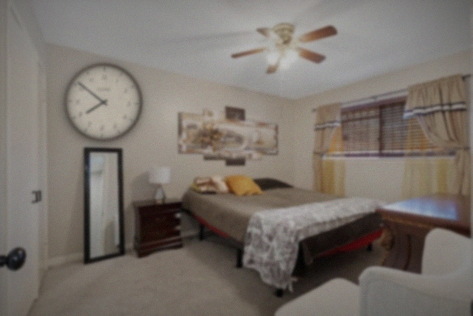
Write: 7:51
